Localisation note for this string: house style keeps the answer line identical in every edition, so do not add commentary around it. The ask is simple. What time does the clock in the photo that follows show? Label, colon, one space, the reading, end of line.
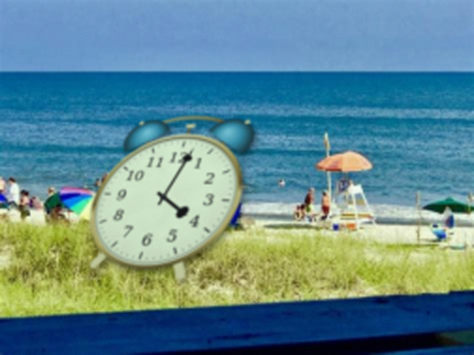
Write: 4:02
